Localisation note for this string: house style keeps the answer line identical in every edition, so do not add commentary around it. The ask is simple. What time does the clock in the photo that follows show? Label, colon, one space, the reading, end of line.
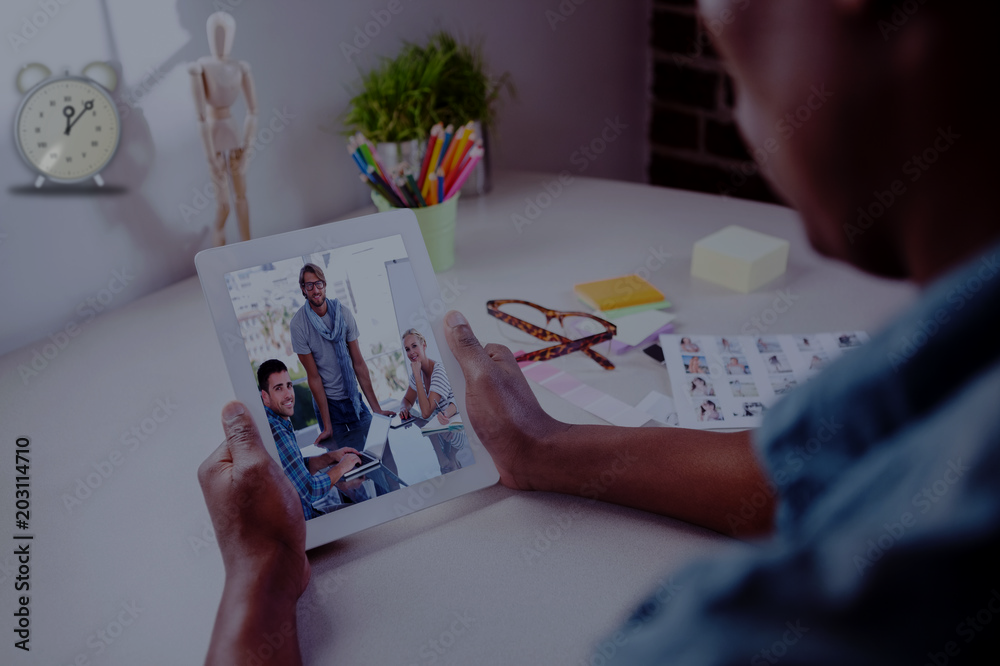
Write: 12:07
